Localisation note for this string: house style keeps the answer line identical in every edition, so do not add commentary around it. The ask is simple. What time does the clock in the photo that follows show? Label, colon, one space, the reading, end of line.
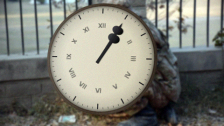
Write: 1:05
